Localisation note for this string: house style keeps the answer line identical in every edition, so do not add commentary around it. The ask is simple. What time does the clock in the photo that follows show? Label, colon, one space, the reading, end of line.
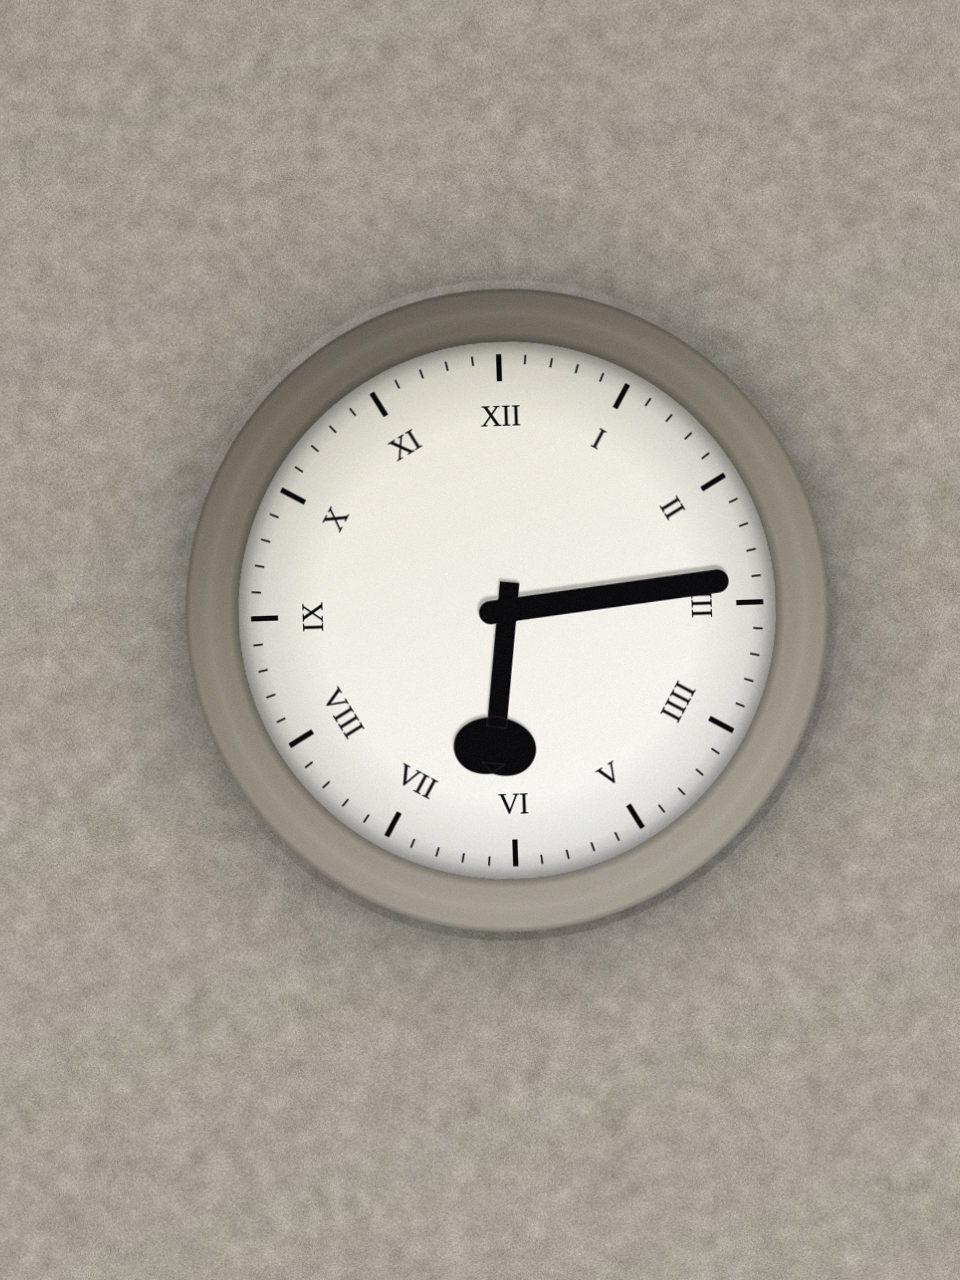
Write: 6:14
